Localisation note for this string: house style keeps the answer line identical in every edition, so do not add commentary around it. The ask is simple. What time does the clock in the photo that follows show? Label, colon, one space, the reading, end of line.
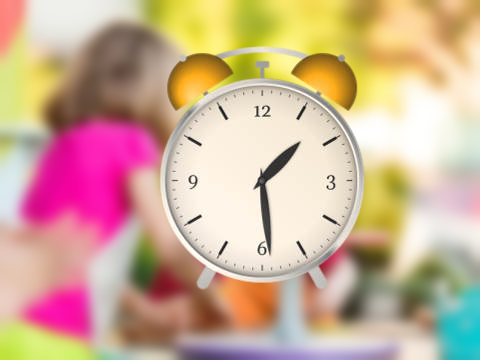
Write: 1:29
